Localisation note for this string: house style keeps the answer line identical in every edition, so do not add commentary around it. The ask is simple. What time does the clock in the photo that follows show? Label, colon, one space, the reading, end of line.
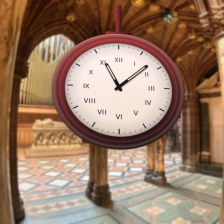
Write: 11:08
